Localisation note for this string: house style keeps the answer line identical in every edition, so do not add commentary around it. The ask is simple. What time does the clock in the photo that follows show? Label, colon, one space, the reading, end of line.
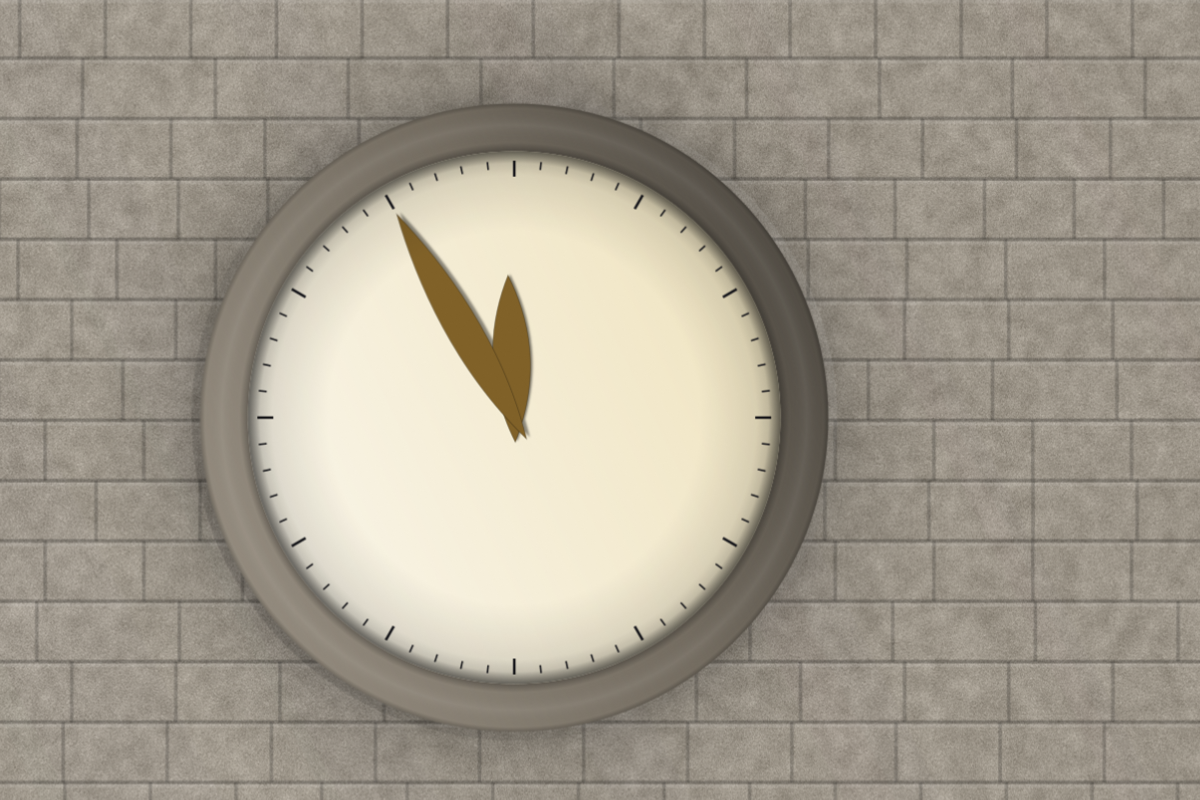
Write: 11:55
